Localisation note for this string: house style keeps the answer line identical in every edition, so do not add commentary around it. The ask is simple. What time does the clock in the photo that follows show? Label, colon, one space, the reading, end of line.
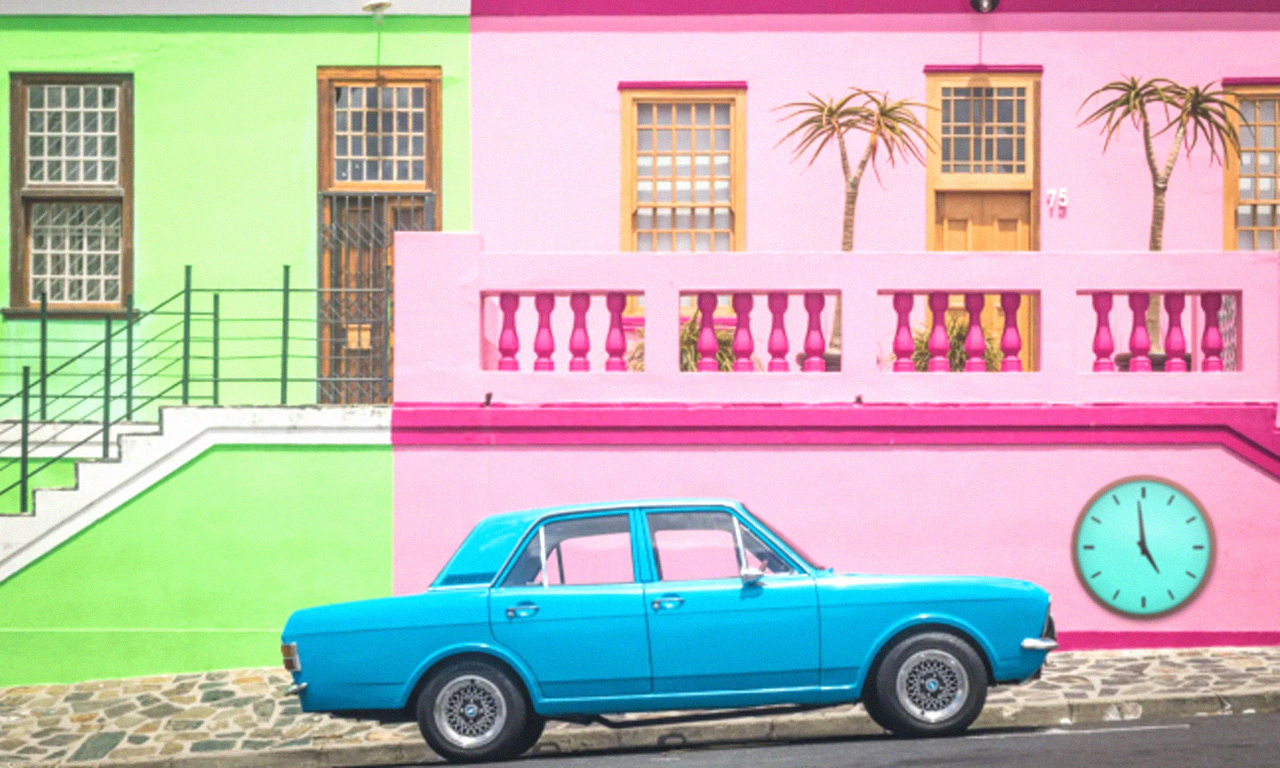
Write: 4:59
